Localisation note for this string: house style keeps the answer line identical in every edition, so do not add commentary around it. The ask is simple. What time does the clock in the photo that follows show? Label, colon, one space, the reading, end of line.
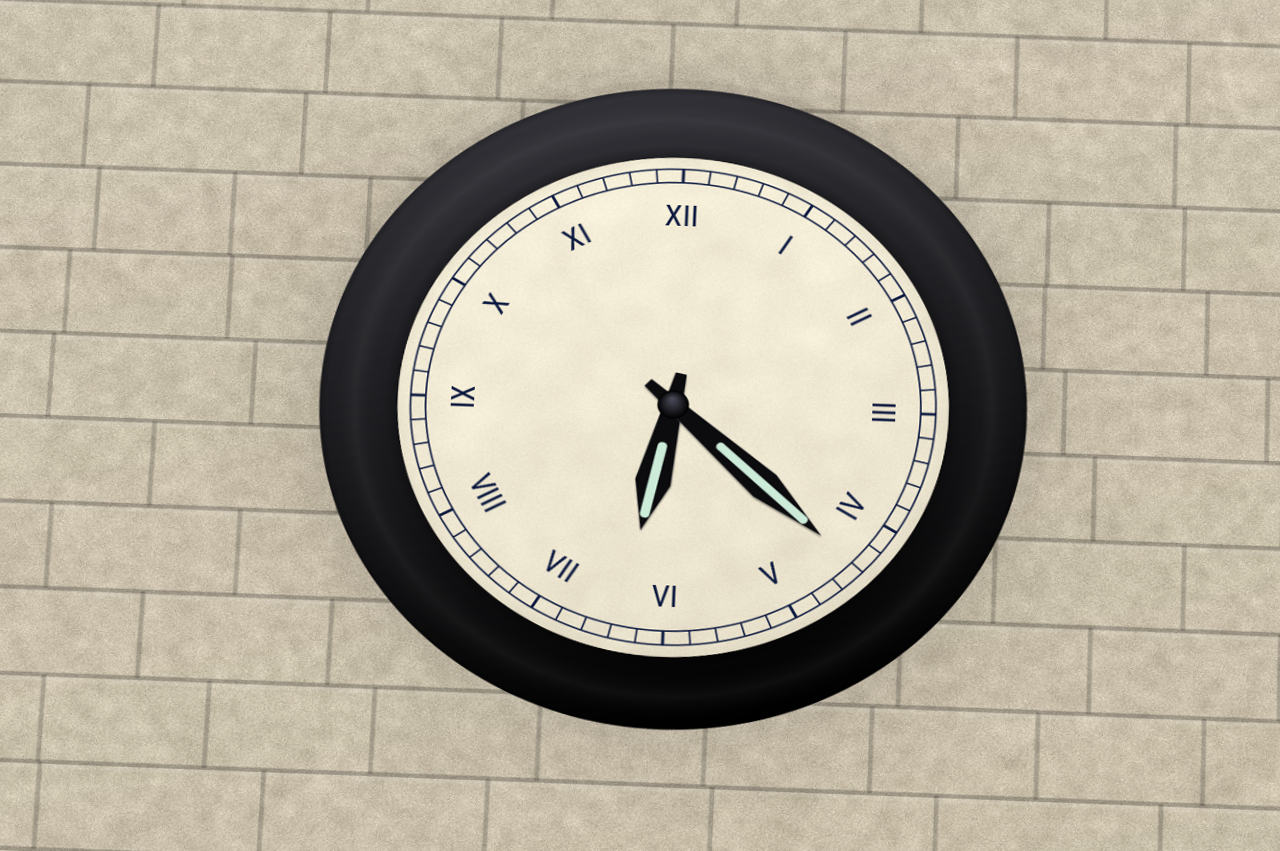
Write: 6:22
